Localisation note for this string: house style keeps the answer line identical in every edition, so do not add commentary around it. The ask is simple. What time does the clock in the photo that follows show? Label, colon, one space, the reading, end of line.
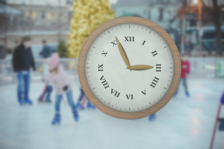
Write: 2:56
